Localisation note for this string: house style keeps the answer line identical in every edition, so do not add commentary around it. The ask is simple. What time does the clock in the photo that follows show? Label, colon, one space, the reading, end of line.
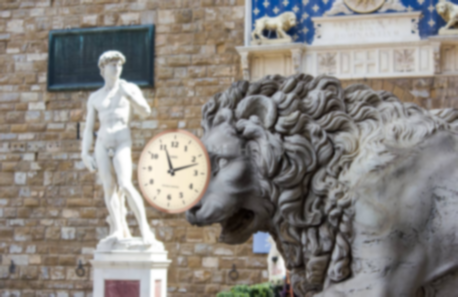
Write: 11:12
